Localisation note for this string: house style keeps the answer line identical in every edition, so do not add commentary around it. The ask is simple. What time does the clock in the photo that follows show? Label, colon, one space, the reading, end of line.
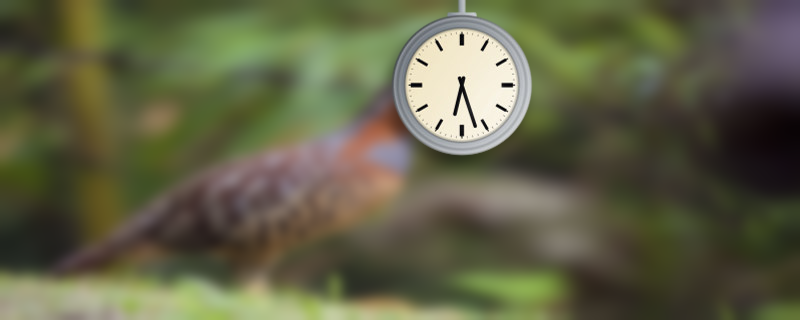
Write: 6:27
